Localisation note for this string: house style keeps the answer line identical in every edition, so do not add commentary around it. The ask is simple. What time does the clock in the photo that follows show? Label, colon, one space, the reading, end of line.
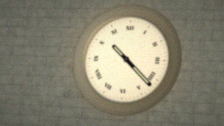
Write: 10:22
